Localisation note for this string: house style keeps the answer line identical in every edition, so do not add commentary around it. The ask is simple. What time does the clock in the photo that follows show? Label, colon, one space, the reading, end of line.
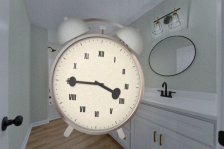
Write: 3:45
